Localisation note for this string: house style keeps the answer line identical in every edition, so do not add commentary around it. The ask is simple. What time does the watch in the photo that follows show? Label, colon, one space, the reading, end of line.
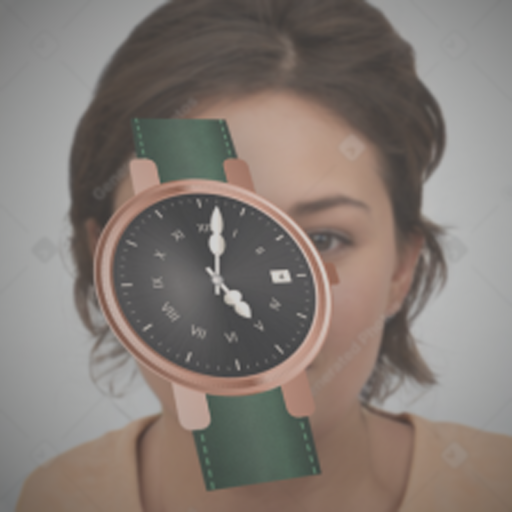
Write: 5:02
